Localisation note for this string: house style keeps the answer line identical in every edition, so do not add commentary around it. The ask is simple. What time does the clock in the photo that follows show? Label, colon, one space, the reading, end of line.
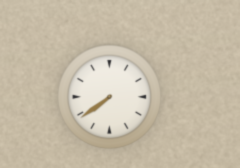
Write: 7:39
